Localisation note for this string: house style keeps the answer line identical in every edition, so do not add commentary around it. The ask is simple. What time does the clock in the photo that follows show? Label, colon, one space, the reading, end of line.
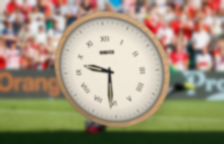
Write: 9:31
